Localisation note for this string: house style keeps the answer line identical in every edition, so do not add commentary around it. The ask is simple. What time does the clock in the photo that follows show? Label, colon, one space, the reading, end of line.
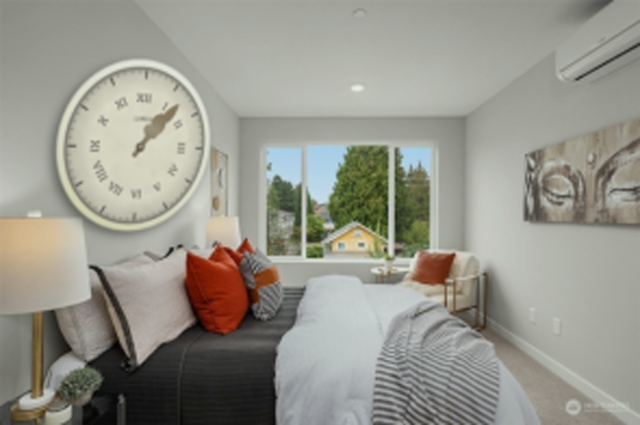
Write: 1:07
